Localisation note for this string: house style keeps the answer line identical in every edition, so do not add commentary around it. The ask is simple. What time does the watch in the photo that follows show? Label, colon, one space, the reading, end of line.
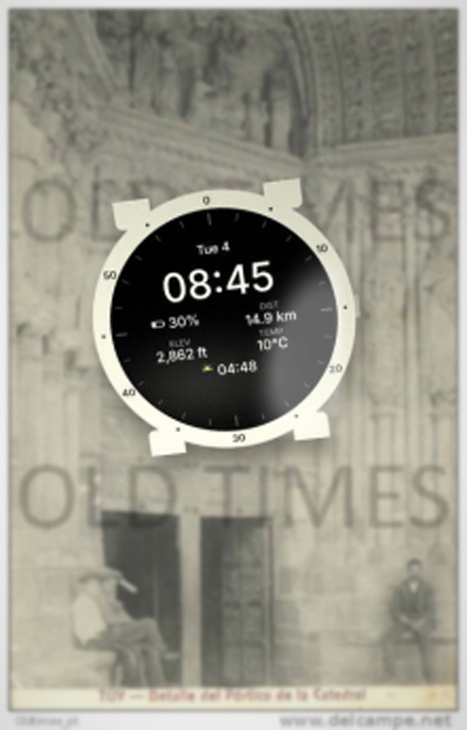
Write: 8:45
